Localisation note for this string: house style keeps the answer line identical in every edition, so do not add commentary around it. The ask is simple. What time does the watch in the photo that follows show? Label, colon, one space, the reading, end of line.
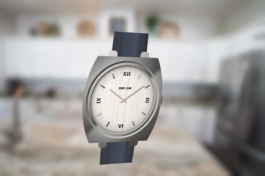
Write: 10:09
